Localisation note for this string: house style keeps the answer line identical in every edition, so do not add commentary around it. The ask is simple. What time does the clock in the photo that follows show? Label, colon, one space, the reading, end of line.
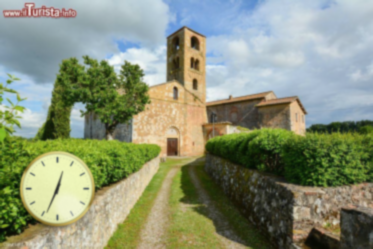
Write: 12:34
